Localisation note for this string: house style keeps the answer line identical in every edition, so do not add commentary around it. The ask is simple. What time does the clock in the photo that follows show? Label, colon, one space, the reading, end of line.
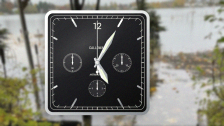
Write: 5:05
